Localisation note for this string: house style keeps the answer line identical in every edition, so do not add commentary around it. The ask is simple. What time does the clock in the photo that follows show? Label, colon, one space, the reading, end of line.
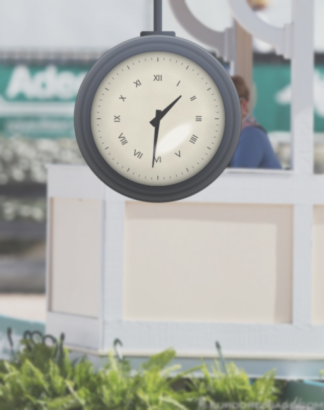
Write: 1:31
